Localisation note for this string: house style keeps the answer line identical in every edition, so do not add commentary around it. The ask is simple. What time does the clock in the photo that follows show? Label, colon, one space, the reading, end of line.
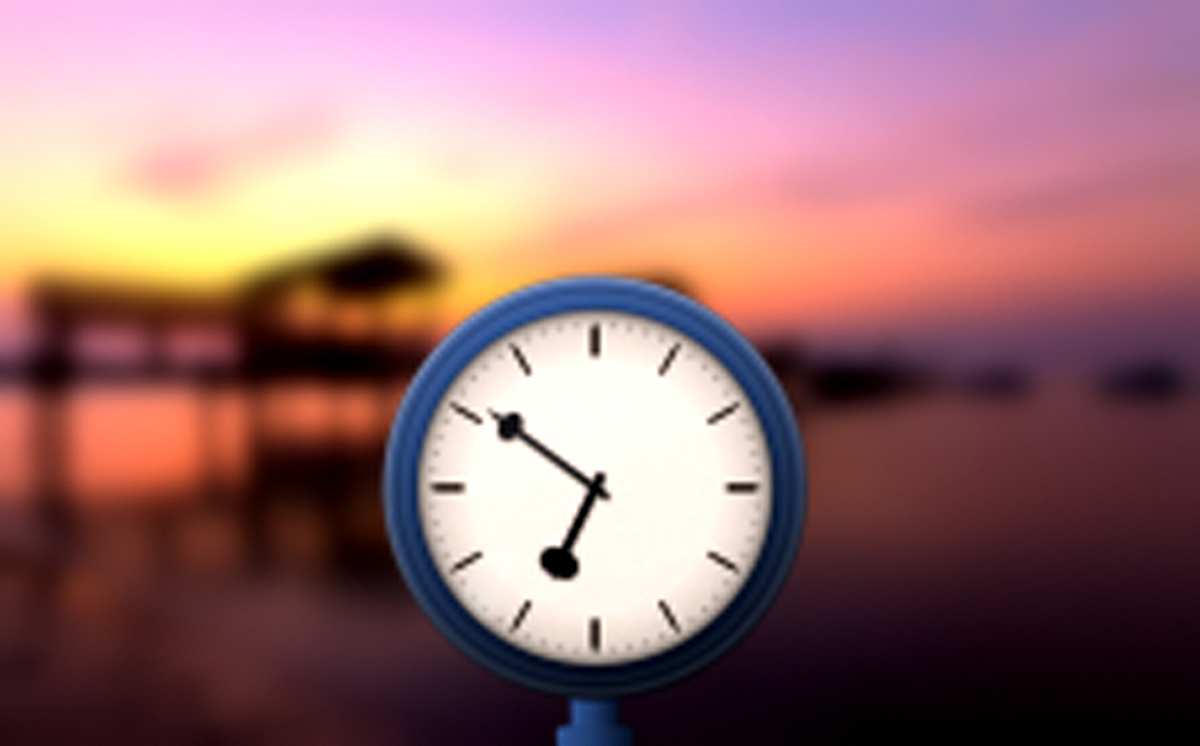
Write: 6:51
